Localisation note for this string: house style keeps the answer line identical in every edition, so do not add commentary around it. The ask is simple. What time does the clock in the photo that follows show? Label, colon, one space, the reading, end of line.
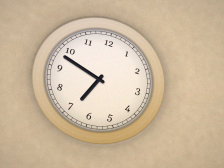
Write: 6:48
